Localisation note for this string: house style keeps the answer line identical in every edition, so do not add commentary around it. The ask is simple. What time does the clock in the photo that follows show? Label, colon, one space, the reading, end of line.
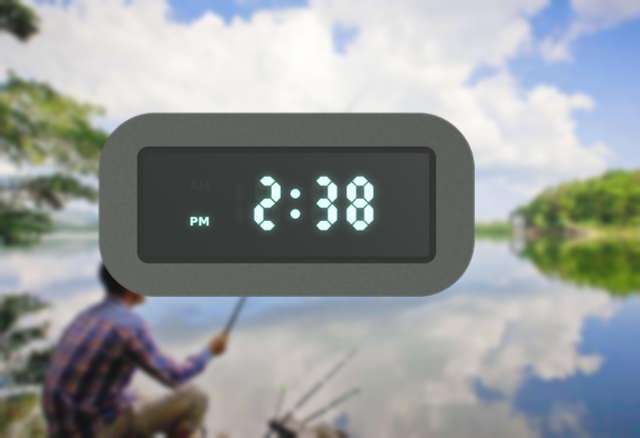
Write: 2:38
